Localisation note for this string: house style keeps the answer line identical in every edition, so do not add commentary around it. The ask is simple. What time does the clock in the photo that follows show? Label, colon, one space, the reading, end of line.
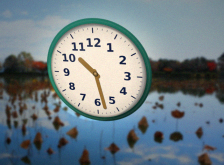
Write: 10:28
